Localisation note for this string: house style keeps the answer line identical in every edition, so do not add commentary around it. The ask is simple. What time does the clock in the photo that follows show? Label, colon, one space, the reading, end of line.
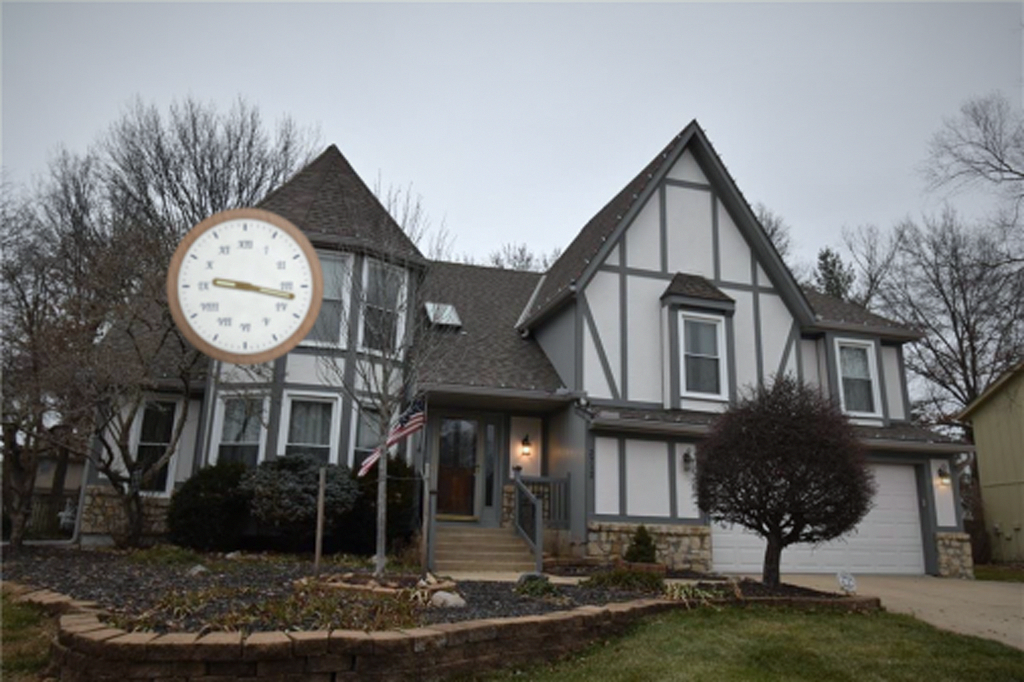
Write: 9:17
